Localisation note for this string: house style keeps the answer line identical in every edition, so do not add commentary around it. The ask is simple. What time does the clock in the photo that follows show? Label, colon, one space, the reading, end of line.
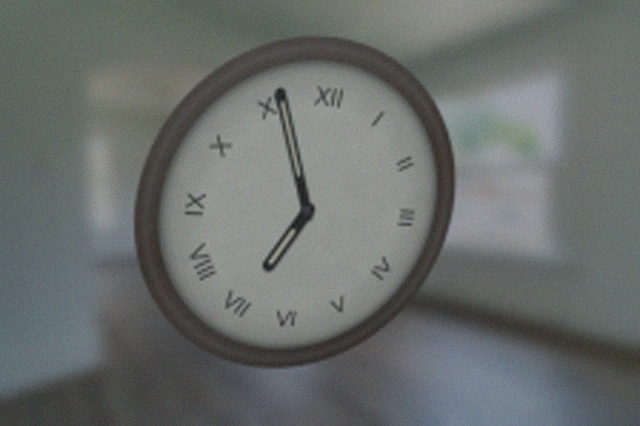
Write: 6:56
